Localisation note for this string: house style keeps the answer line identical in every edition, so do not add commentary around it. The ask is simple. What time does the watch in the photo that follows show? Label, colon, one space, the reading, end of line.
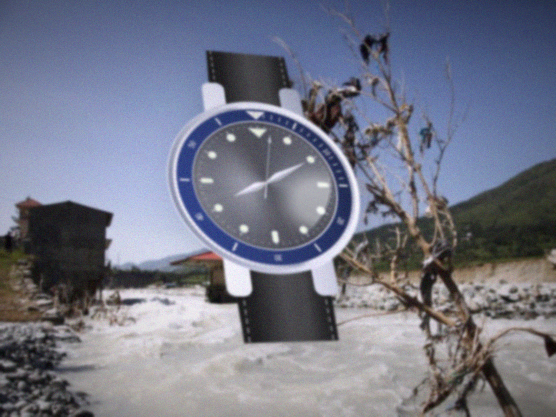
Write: 8:10:02
